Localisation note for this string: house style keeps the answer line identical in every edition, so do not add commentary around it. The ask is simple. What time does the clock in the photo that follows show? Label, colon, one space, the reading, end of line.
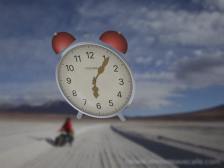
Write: 6:06
